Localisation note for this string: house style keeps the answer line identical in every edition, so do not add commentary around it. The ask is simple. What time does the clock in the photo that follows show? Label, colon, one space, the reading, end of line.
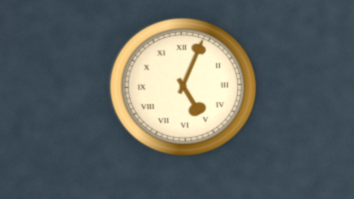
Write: 5:04
